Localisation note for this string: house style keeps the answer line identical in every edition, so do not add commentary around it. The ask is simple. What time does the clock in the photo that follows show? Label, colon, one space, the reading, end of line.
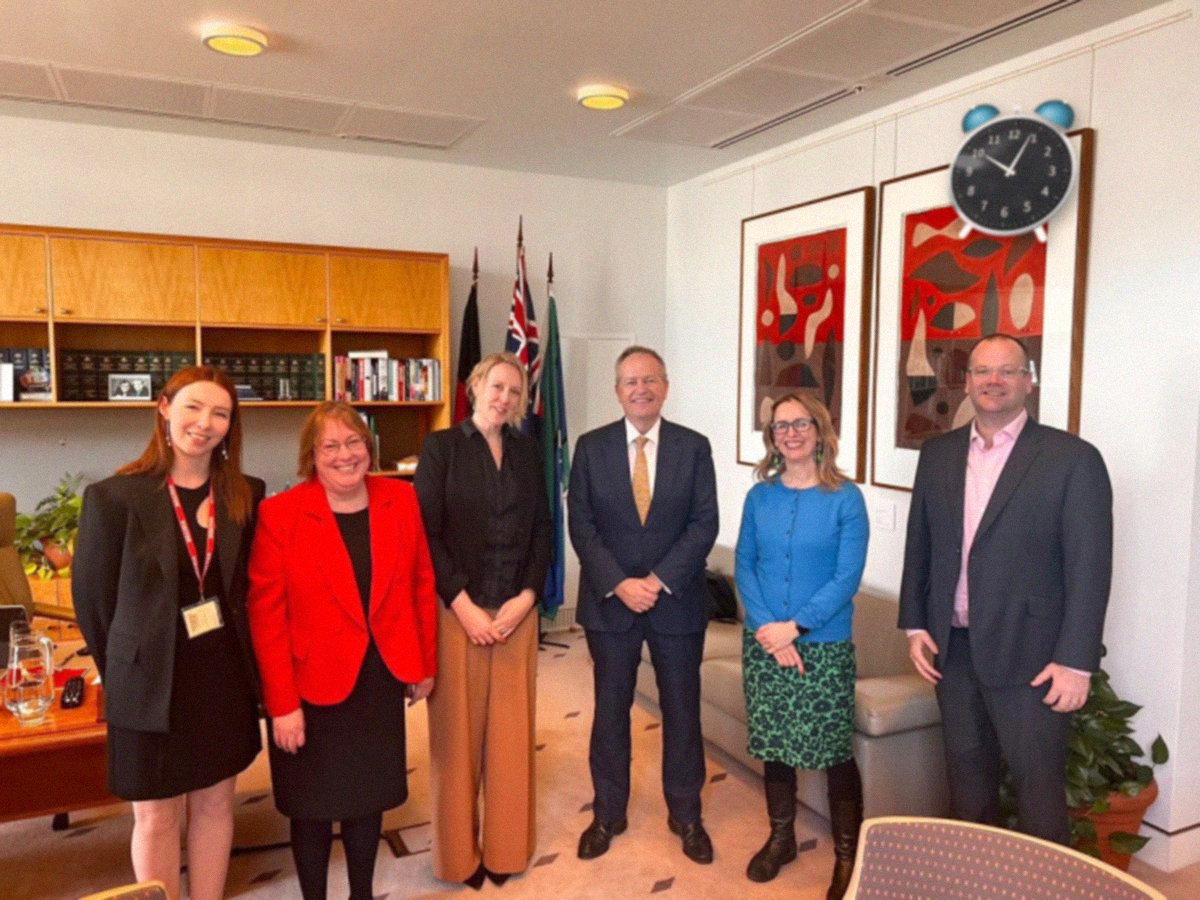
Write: 10:04
